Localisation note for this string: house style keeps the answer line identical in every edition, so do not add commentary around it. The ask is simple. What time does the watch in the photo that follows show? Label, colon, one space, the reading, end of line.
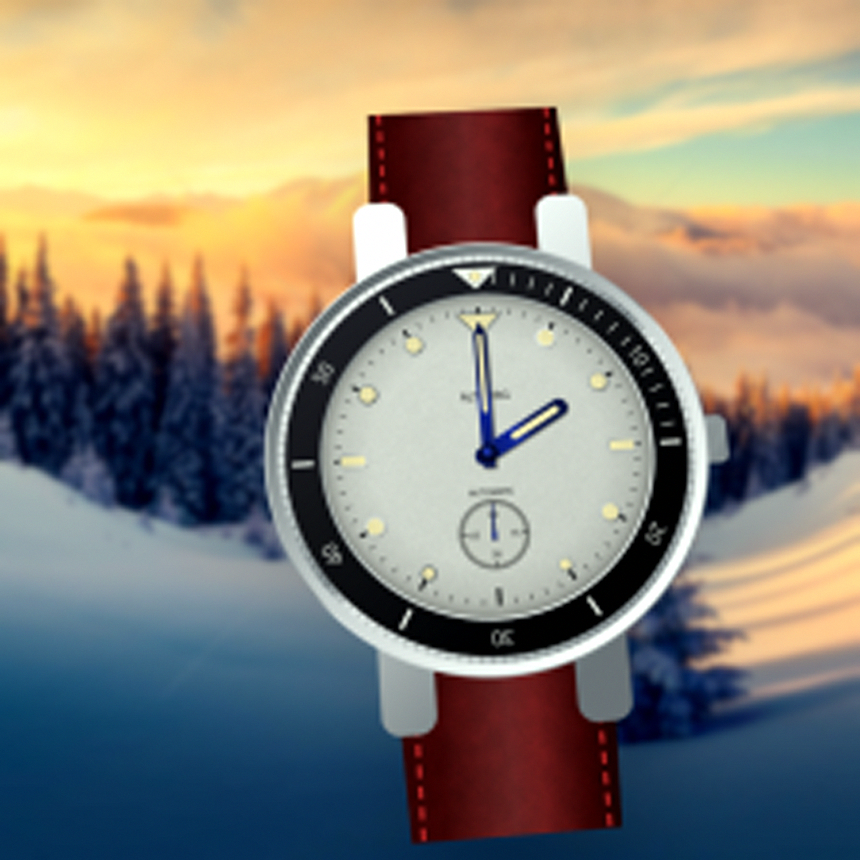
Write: 2:00
